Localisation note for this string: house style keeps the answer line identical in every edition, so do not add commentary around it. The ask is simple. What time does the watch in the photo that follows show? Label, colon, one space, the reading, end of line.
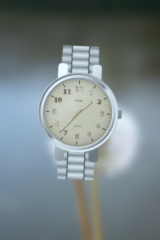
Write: 1:37
